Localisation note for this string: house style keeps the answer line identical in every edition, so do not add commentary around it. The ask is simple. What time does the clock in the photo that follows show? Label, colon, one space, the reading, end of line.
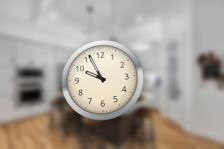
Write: 9:56
